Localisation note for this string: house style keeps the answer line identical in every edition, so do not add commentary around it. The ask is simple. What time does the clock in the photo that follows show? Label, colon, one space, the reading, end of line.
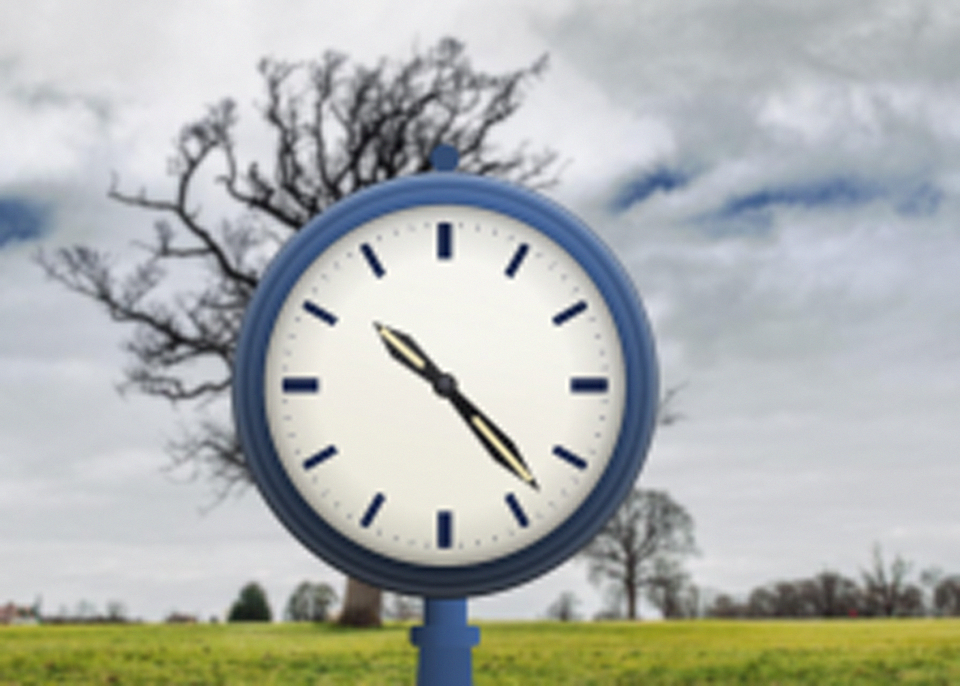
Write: 10:23
